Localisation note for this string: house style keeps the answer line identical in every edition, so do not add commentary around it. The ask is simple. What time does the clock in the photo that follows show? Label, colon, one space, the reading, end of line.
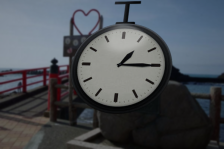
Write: 1:15
